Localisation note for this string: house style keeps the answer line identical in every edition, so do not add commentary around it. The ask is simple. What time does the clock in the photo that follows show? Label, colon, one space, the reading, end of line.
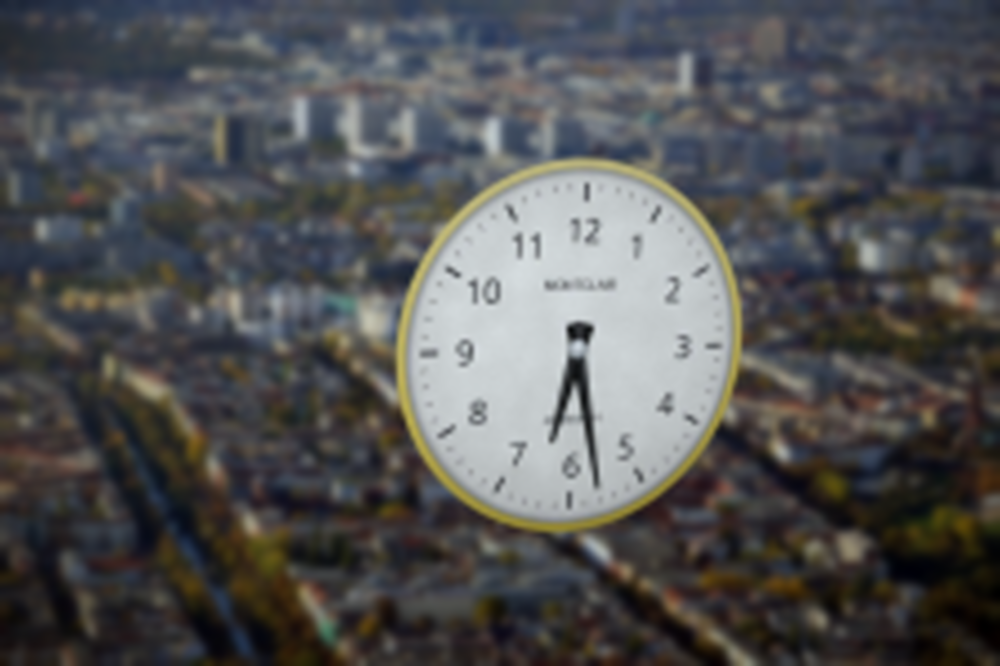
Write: 6:28
